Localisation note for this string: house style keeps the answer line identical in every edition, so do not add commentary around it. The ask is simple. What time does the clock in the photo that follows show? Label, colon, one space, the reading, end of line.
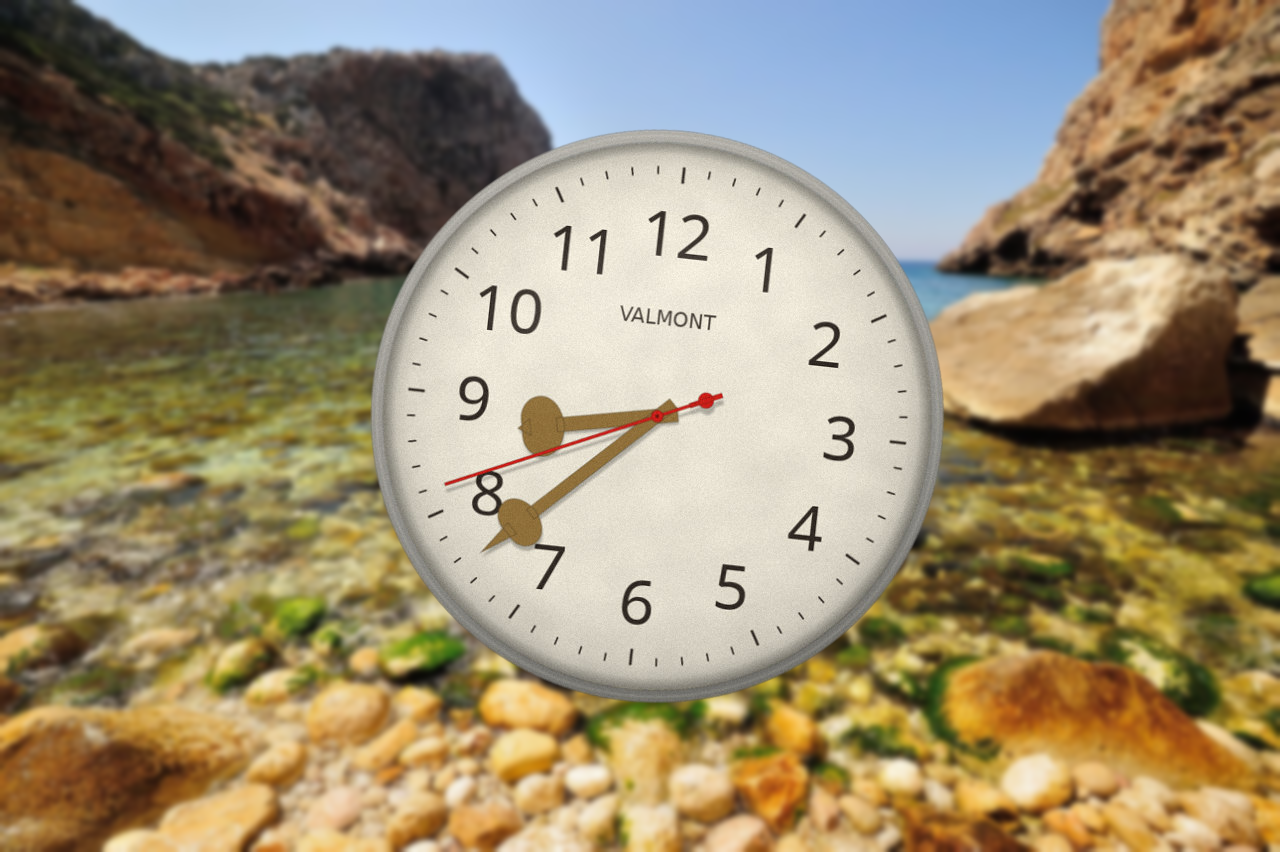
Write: 8:37:41
